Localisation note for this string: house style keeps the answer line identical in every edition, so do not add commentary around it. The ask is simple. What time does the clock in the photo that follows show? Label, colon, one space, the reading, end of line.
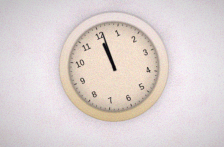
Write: 12:01
